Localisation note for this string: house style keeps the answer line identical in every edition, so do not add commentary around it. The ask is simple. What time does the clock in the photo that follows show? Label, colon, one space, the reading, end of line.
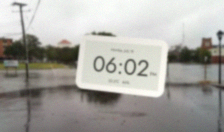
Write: 6:02
